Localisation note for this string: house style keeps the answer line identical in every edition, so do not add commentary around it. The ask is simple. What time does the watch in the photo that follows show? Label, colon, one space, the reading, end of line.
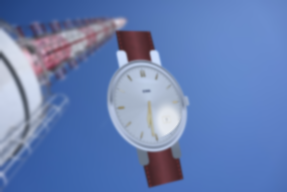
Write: 6:31
